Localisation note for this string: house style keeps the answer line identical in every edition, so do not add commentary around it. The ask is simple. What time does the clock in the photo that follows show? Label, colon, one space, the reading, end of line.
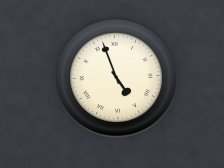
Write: 4:57
